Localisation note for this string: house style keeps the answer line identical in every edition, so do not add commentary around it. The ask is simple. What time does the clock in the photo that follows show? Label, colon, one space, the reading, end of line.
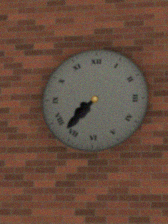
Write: 7:37
